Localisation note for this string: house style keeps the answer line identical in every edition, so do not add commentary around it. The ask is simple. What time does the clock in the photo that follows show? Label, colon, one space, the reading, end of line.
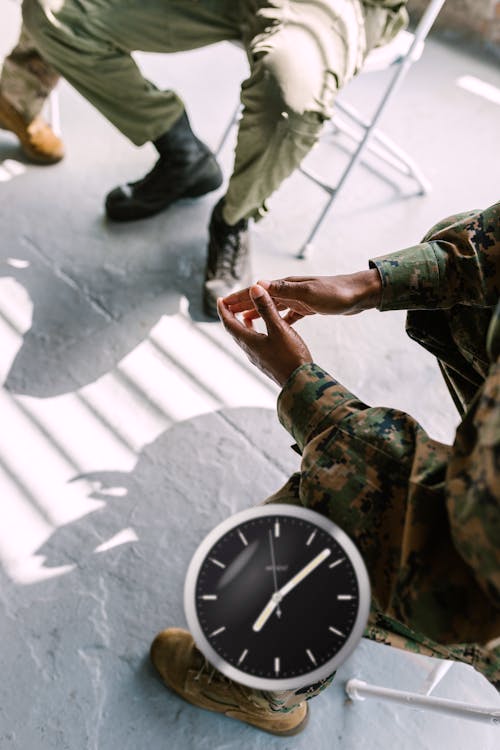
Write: 7:07:59
